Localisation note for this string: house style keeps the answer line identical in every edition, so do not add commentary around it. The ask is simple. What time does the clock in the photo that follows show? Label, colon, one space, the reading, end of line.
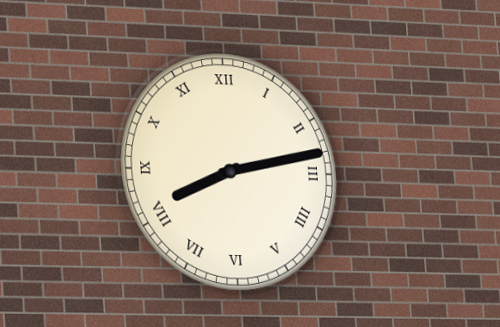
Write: 8:13
